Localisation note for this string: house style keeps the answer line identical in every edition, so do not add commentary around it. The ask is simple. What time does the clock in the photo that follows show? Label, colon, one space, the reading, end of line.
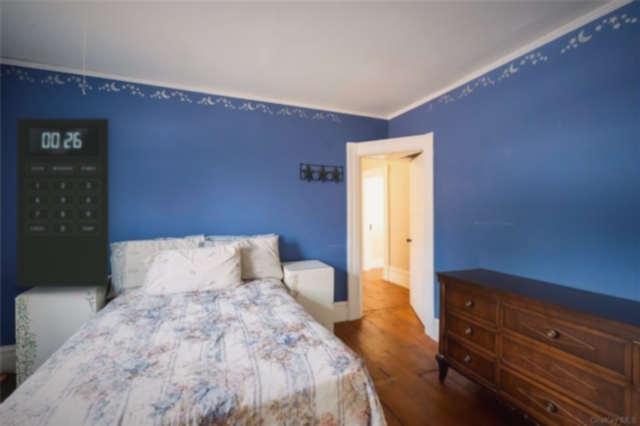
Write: 0:26
